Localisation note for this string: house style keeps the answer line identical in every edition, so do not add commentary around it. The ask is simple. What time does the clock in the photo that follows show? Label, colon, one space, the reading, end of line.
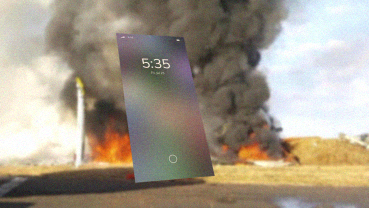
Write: 5:35
